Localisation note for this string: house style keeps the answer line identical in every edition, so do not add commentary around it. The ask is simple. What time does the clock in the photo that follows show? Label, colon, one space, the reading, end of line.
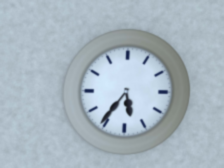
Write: 5:36
